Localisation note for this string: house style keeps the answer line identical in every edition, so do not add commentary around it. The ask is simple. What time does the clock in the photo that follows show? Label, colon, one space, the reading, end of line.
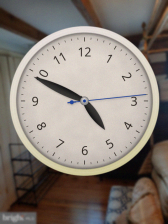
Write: 4:49:14
